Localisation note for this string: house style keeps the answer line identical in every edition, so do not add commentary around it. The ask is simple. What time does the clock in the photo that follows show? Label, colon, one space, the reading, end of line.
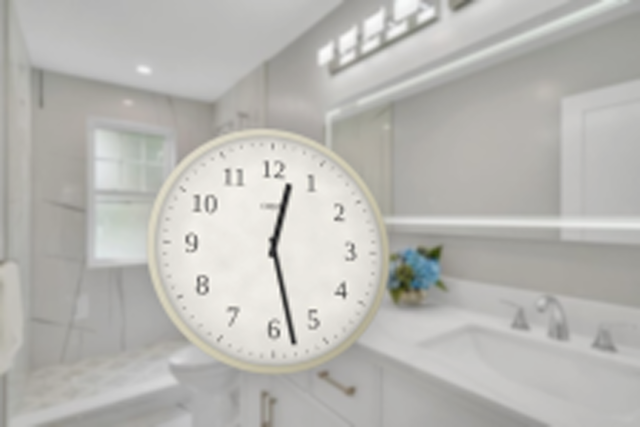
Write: 12:28
